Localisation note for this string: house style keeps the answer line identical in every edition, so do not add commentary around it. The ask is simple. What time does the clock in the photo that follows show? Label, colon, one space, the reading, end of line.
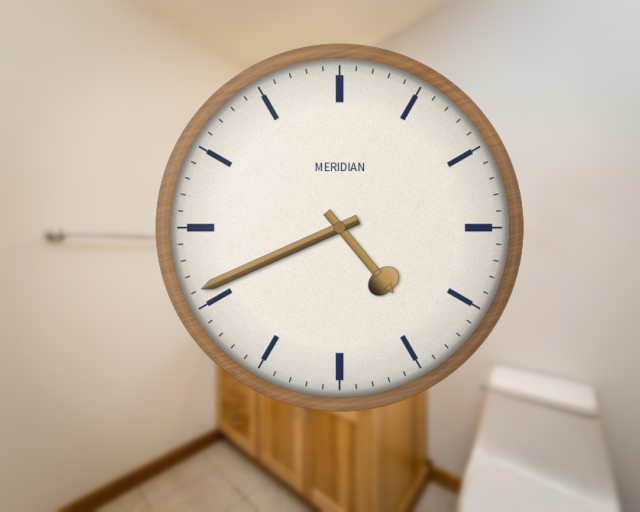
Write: 4:41
